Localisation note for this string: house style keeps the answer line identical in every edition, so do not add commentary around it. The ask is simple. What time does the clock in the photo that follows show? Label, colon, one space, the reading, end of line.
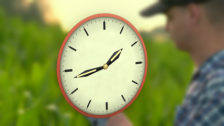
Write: 1:43
